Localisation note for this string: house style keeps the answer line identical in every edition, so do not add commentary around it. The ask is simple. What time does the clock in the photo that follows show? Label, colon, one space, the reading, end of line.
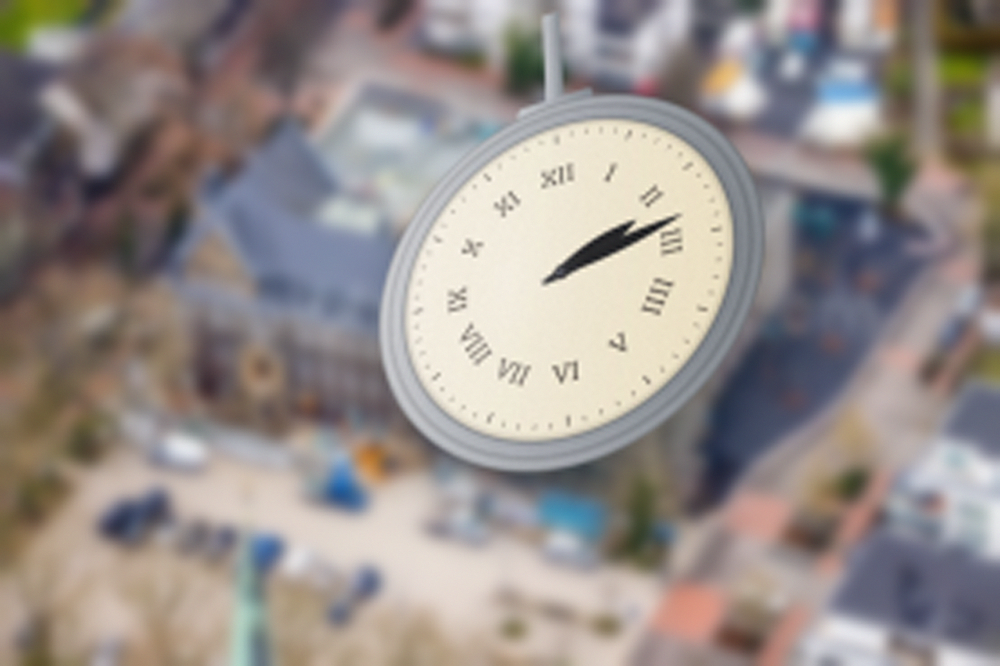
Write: 2:13
